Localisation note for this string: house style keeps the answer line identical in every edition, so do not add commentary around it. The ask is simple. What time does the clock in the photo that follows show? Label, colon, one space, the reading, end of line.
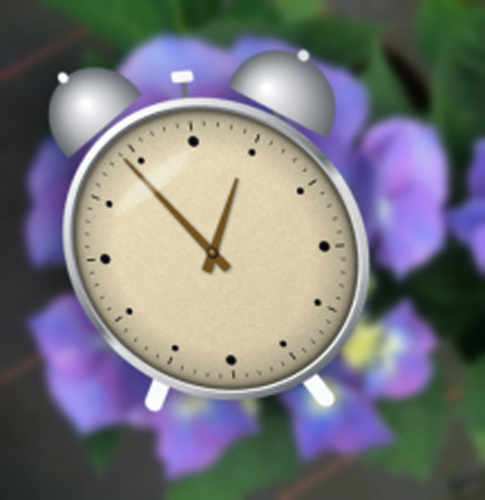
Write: 12:54
